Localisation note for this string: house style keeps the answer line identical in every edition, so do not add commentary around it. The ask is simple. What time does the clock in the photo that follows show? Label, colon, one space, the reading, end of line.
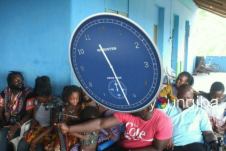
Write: 11:28
